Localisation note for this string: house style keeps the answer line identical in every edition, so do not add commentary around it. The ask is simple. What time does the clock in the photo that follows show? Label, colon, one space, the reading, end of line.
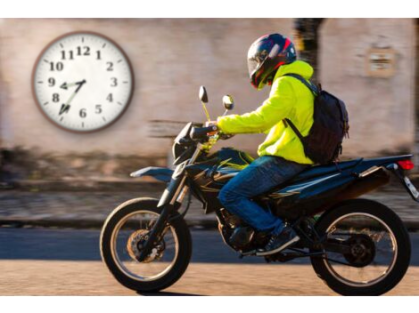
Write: 8:36
